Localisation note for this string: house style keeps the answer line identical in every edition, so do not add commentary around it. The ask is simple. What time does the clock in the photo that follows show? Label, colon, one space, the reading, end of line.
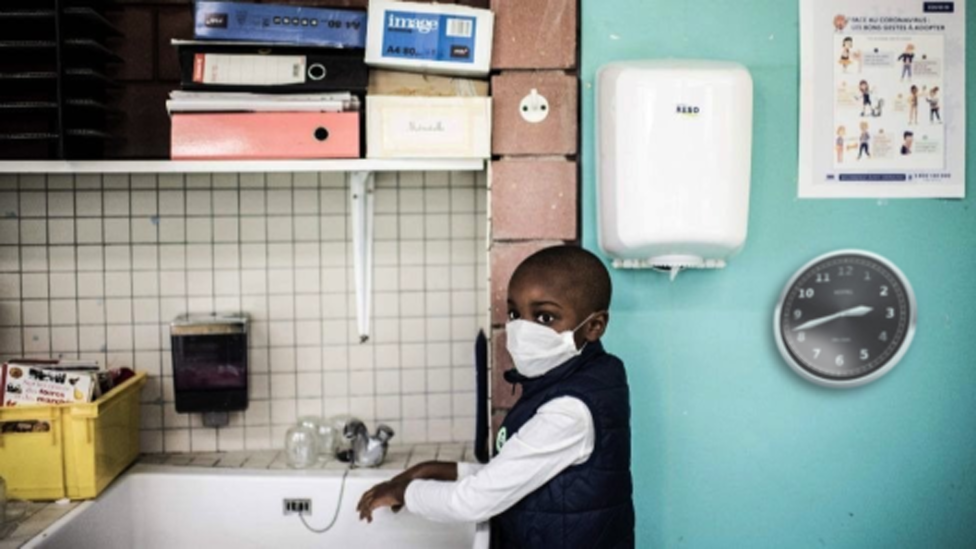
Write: 2:42
